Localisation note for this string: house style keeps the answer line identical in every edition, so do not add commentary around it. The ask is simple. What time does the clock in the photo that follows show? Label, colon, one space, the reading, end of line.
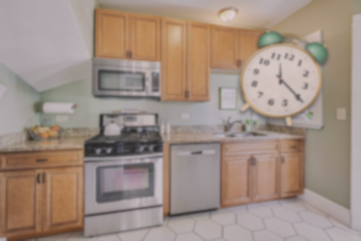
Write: 11:20
